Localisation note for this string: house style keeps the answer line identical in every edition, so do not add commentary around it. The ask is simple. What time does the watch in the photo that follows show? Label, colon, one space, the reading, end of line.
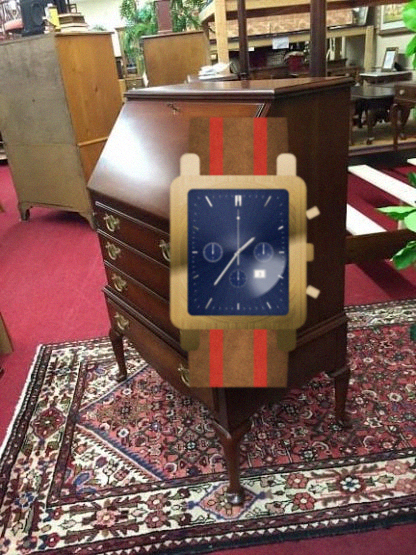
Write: 1:36
